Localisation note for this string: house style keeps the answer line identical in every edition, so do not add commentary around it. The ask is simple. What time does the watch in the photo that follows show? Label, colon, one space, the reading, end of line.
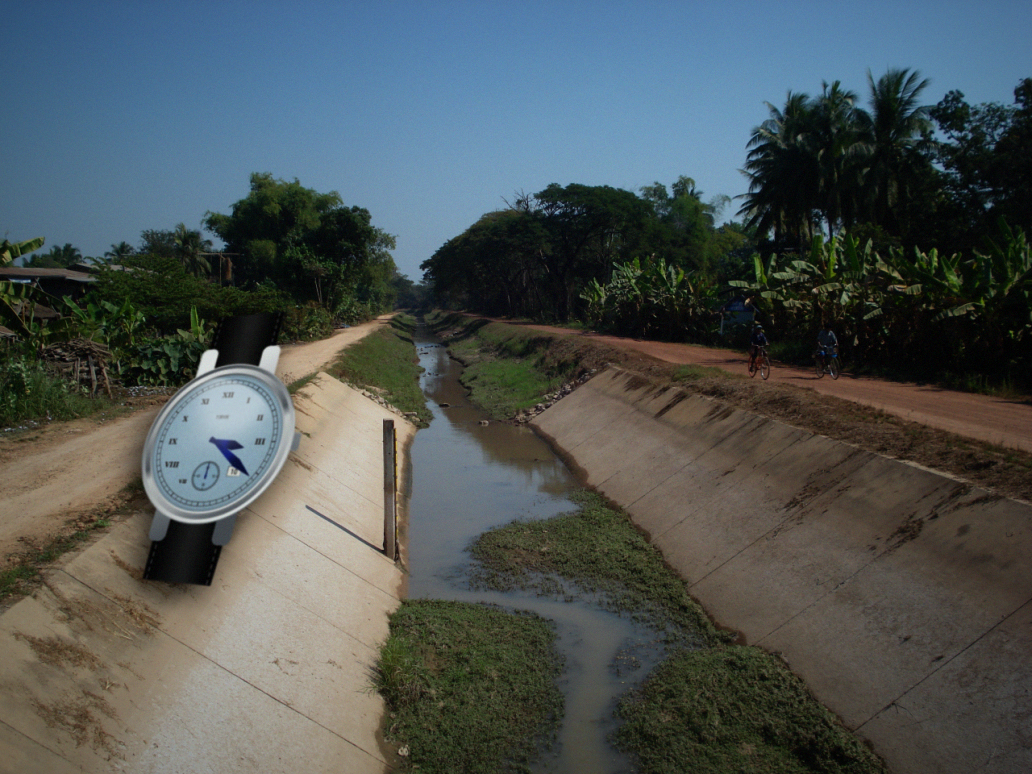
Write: 3:21
